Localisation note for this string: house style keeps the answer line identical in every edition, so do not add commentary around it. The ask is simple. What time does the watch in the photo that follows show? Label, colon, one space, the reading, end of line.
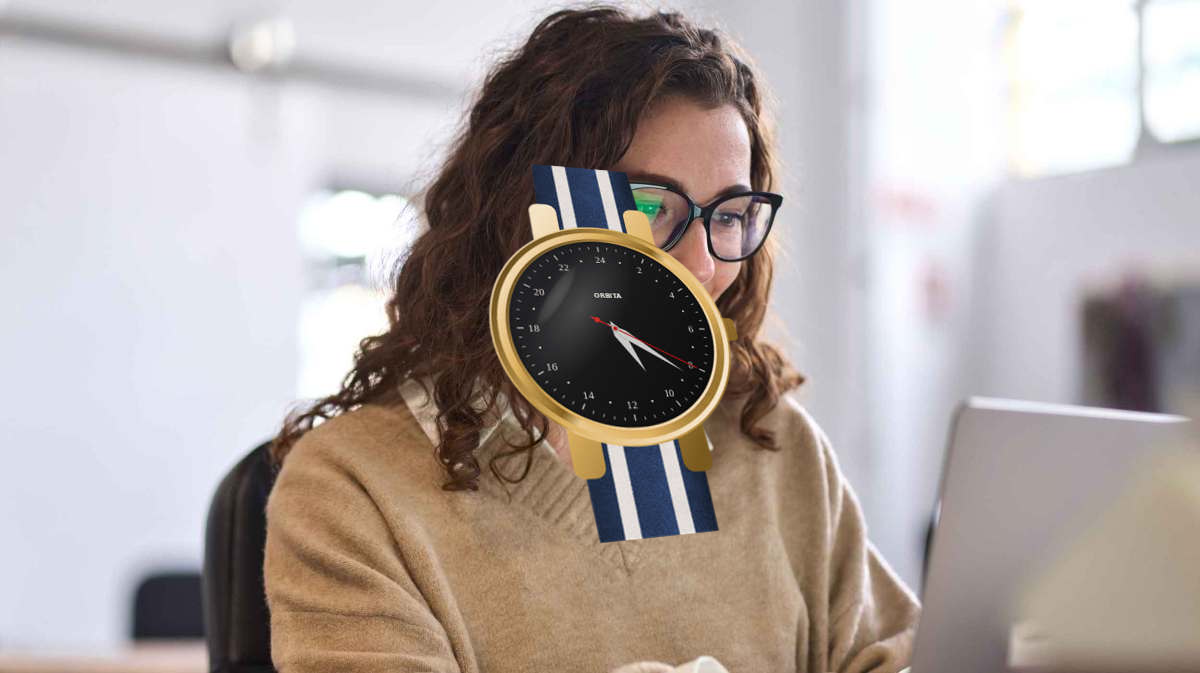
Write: 10:21:20
